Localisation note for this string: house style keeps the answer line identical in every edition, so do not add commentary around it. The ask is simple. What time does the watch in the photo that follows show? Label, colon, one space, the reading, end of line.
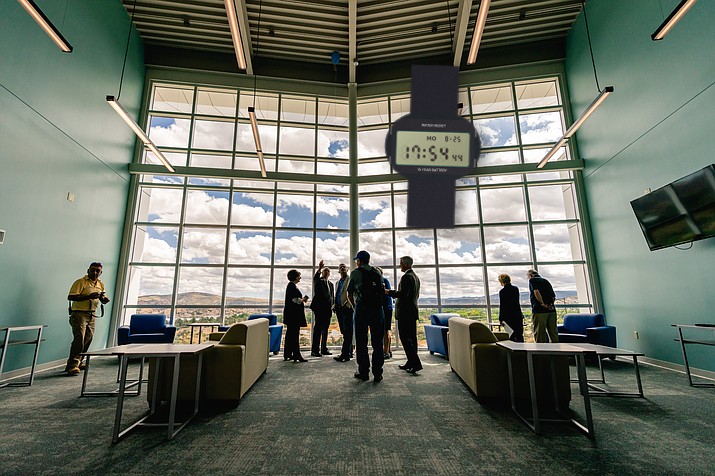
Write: 17:54:44
